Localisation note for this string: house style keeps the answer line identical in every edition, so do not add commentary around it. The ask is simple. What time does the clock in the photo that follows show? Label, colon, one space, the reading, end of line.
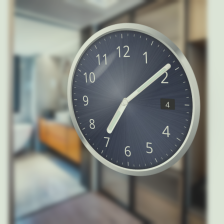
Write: 7:09
